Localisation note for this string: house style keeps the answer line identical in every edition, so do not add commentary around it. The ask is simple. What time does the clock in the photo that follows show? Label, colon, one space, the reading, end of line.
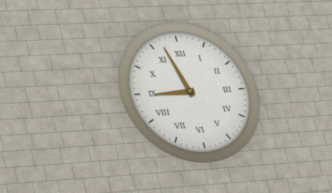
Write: 8:57
